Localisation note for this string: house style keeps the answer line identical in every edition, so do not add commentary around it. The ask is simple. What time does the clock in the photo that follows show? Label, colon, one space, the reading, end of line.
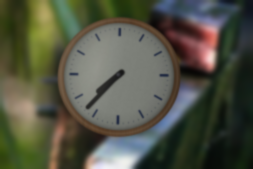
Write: 7:37
